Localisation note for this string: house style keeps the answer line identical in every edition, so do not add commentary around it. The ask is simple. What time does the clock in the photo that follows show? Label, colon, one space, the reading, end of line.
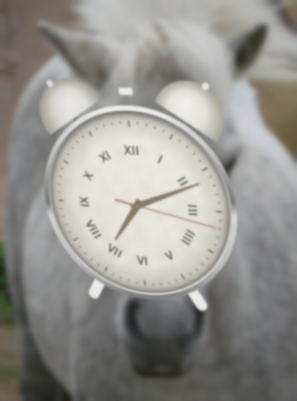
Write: 7:11:17
